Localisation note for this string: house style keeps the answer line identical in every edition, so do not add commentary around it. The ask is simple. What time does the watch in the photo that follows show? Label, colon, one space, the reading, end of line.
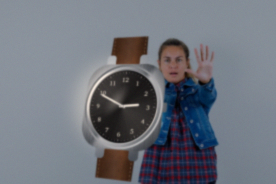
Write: 2:49
